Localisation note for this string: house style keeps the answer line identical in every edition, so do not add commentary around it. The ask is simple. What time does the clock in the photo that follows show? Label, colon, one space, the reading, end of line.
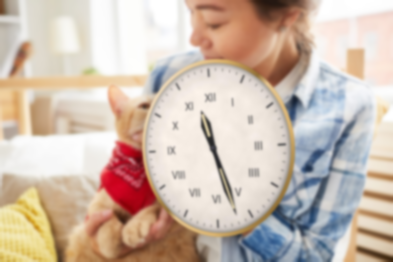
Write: 11:27
